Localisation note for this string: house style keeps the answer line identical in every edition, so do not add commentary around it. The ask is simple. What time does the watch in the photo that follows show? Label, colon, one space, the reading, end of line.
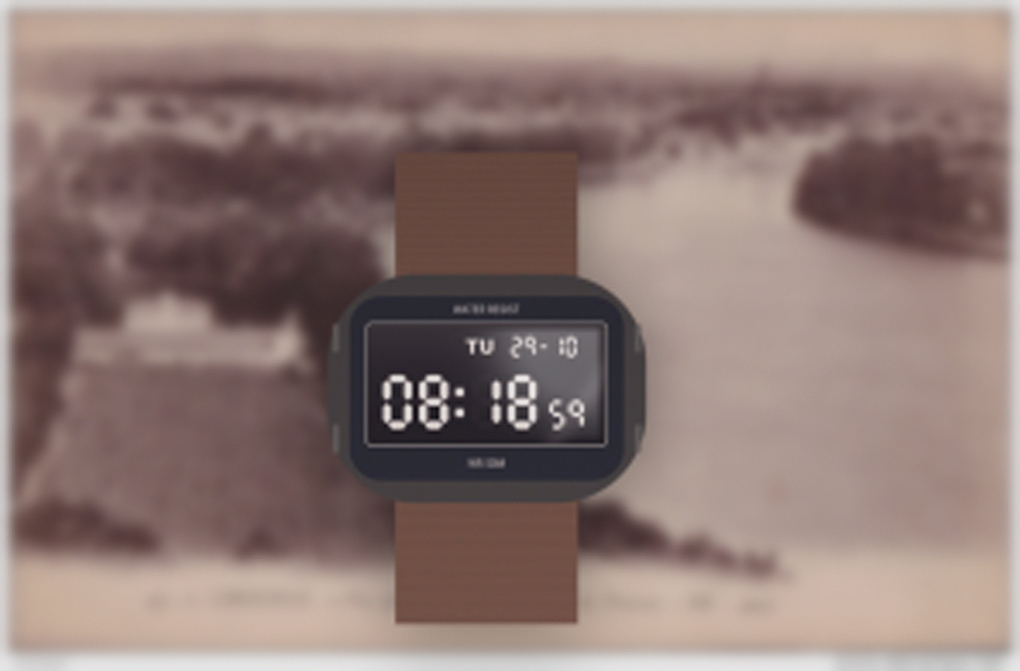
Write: 8:18:59
